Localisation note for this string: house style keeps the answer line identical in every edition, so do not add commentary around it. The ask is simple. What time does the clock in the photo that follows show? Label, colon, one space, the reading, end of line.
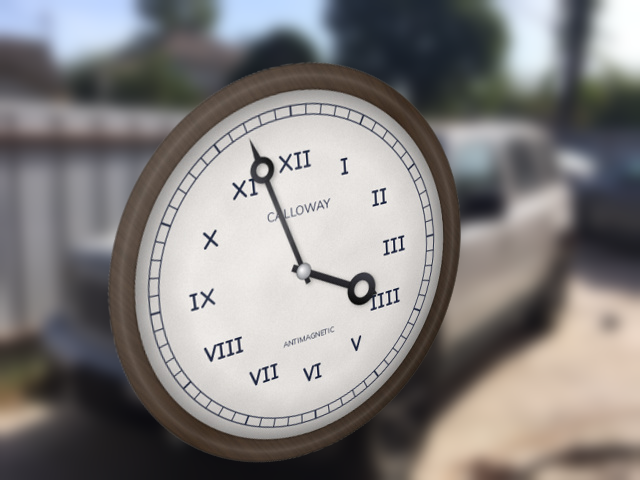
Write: 3:57
